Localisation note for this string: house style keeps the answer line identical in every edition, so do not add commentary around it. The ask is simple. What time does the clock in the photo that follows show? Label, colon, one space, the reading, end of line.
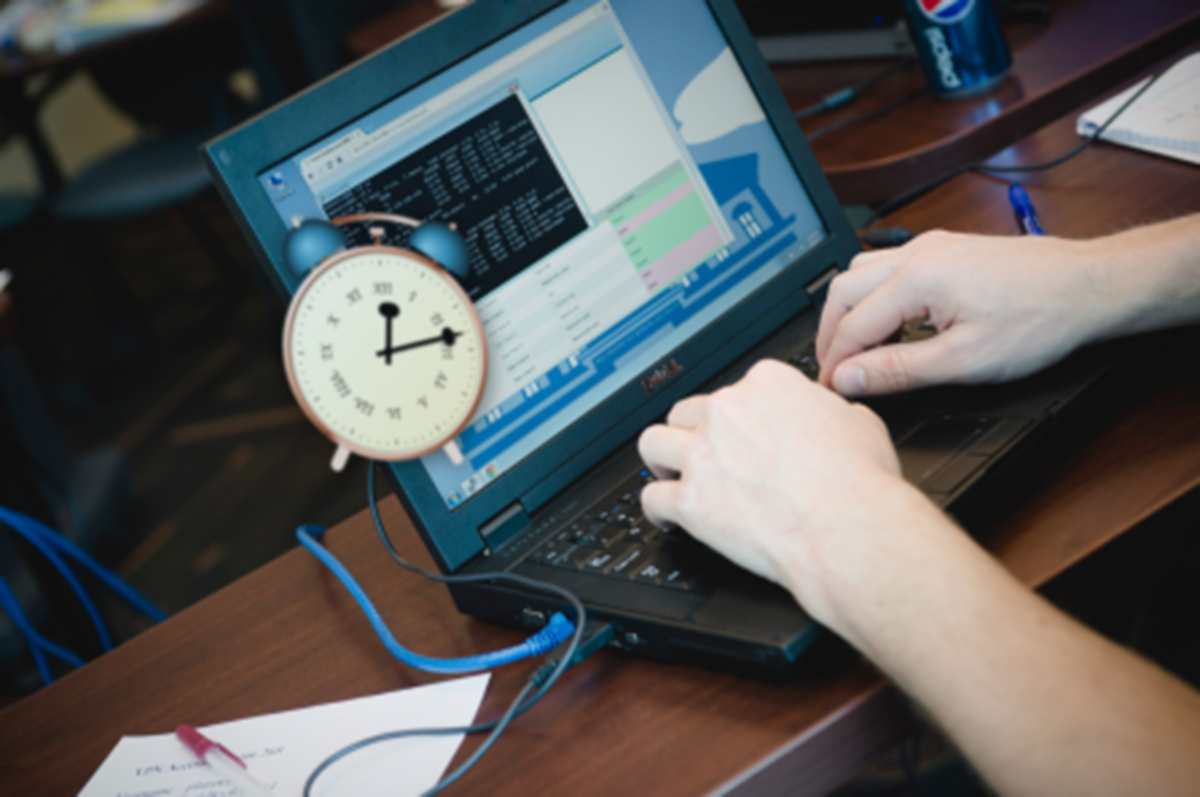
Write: 12:13
